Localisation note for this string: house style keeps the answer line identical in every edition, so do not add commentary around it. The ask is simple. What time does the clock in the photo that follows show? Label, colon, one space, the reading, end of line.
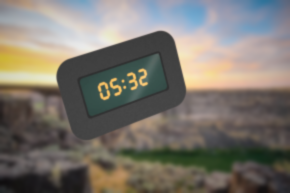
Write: 5:32
